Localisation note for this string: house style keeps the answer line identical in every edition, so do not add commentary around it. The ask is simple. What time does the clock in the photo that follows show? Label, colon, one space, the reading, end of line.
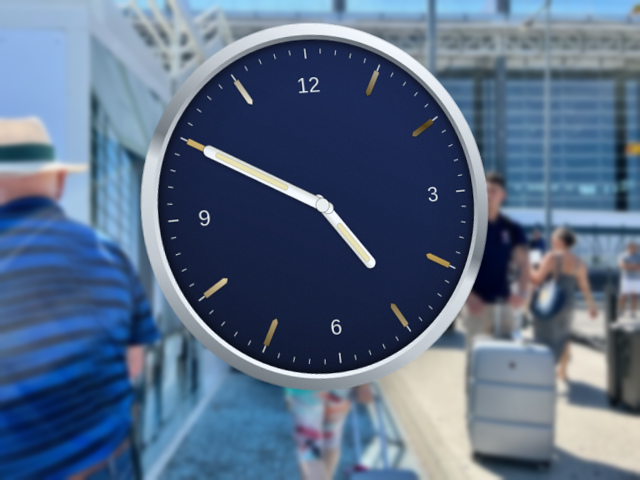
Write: 4:50
